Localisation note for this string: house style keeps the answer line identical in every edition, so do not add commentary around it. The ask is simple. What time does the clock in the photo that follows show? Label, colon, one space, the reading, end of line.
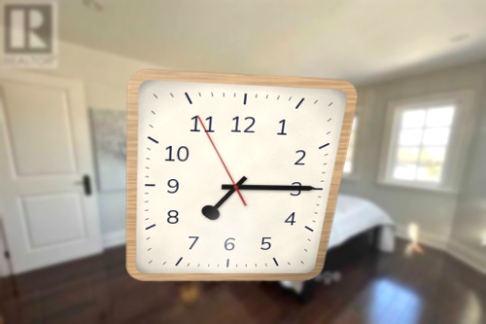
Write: 7:14:55
